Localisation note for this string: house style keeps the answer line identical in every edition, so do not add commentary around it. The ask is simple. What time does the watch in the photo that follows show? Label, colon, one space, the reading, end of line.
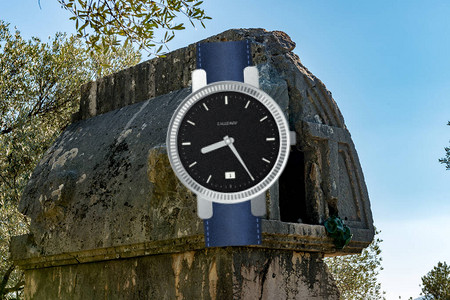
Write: 8:25
